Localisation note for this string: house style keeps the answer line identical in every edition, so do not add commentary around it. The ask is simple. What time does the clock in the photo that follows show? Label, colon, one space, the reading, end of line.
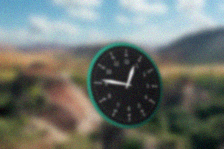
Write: 12:46
